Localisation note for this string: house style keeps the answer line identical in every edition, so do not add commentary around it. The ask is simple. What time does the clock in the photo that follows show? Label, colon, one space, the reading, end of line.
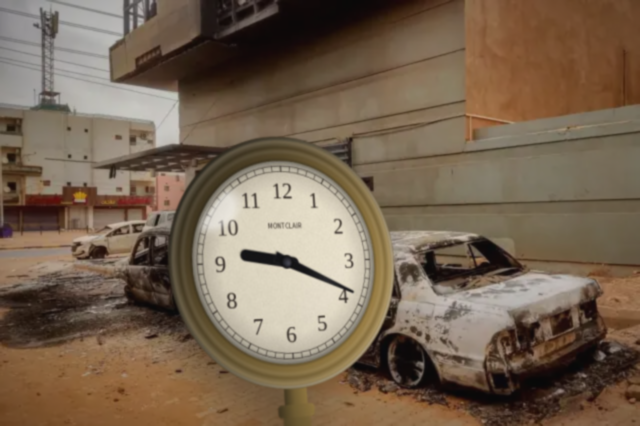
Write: 9:19
